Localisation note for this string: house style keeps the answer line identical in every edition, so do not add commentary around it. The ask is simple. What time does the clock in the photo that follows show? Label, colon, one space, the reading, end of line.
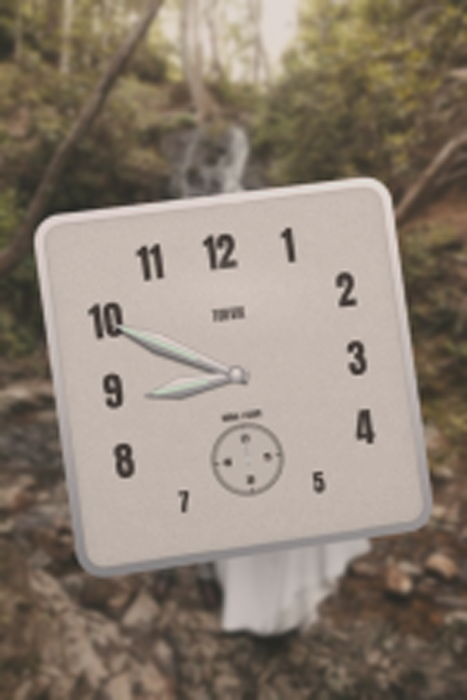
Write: 8:50
